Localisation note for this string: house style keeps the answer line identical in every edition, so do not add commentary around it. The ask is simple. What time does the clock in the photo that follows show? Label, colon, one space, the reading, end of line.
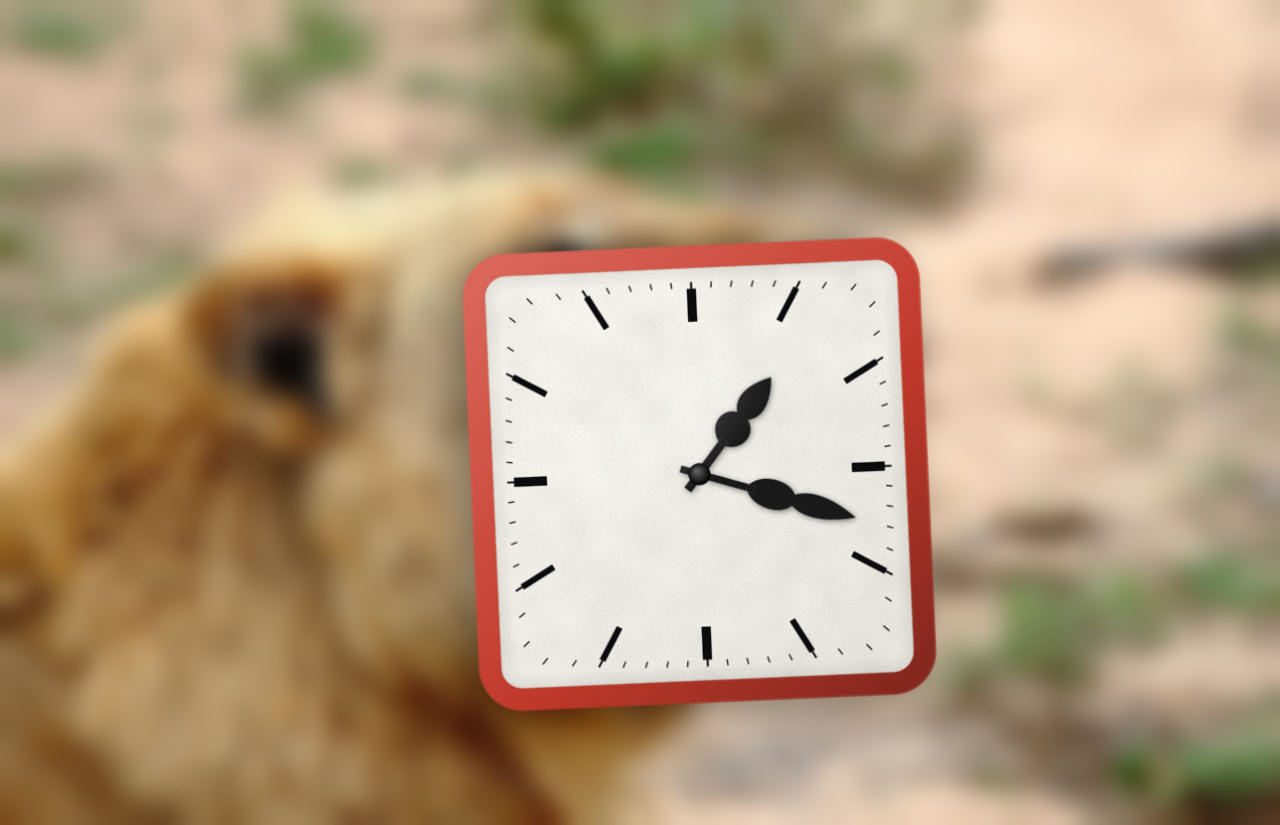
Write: 1:18
